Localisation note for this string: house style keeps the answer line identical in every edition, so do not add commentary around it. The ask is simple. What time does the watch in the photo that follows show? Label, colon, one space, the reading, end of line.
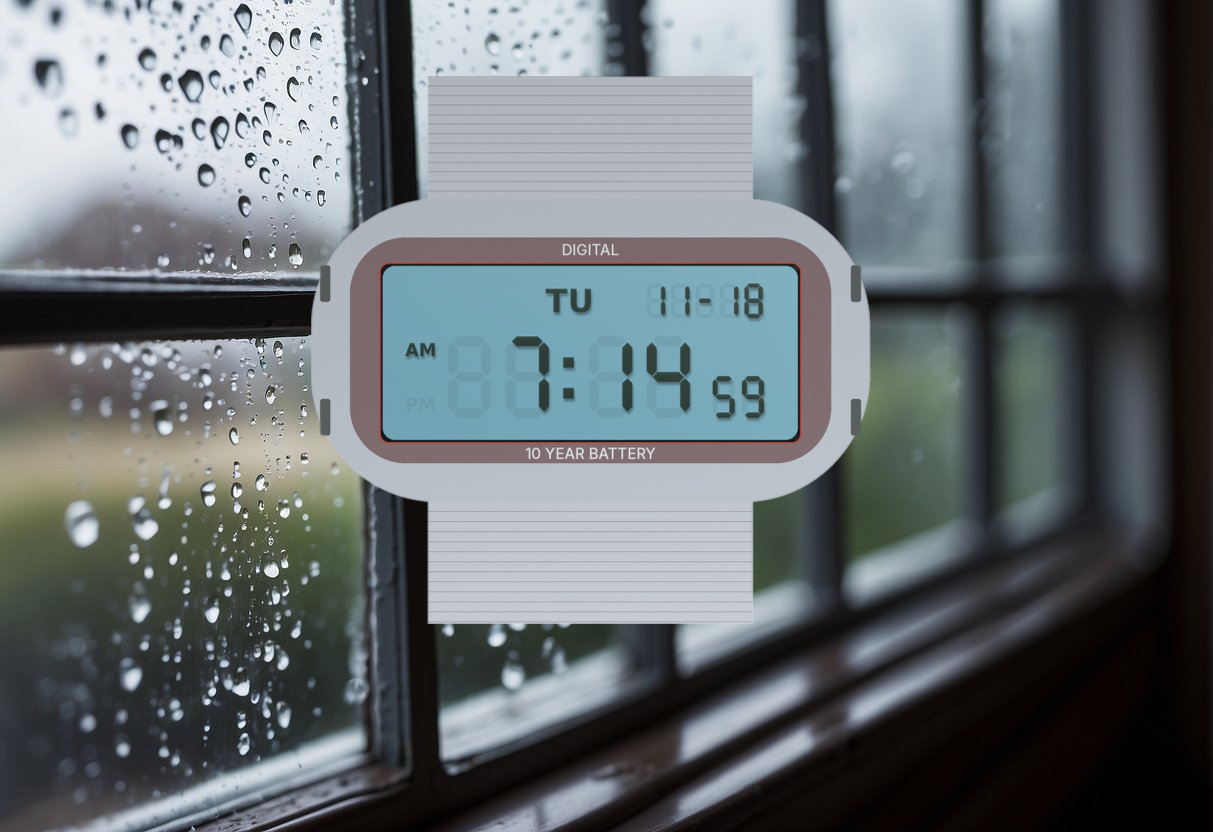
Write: 7:14:59
